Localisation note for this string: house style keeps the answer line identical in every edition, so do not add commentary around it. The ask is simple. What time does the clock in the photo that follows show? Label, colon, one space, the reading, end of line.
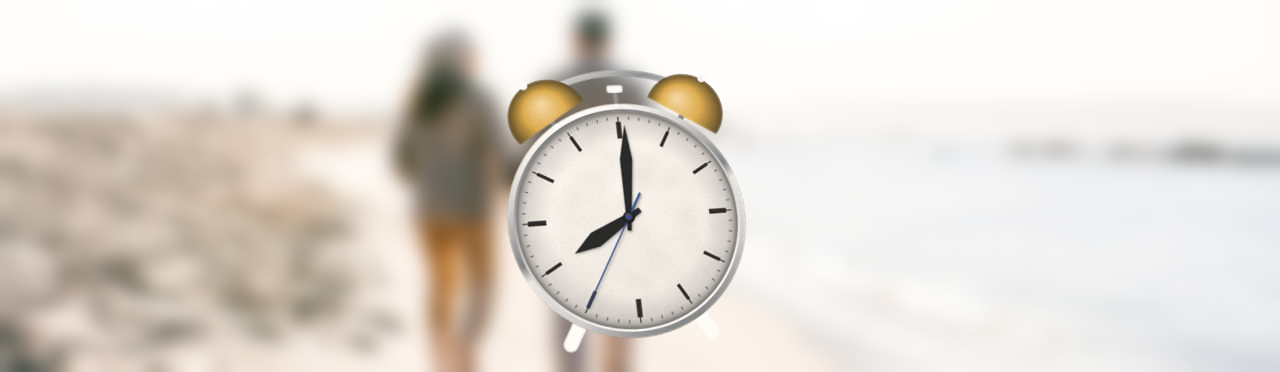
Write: 8:00:35
